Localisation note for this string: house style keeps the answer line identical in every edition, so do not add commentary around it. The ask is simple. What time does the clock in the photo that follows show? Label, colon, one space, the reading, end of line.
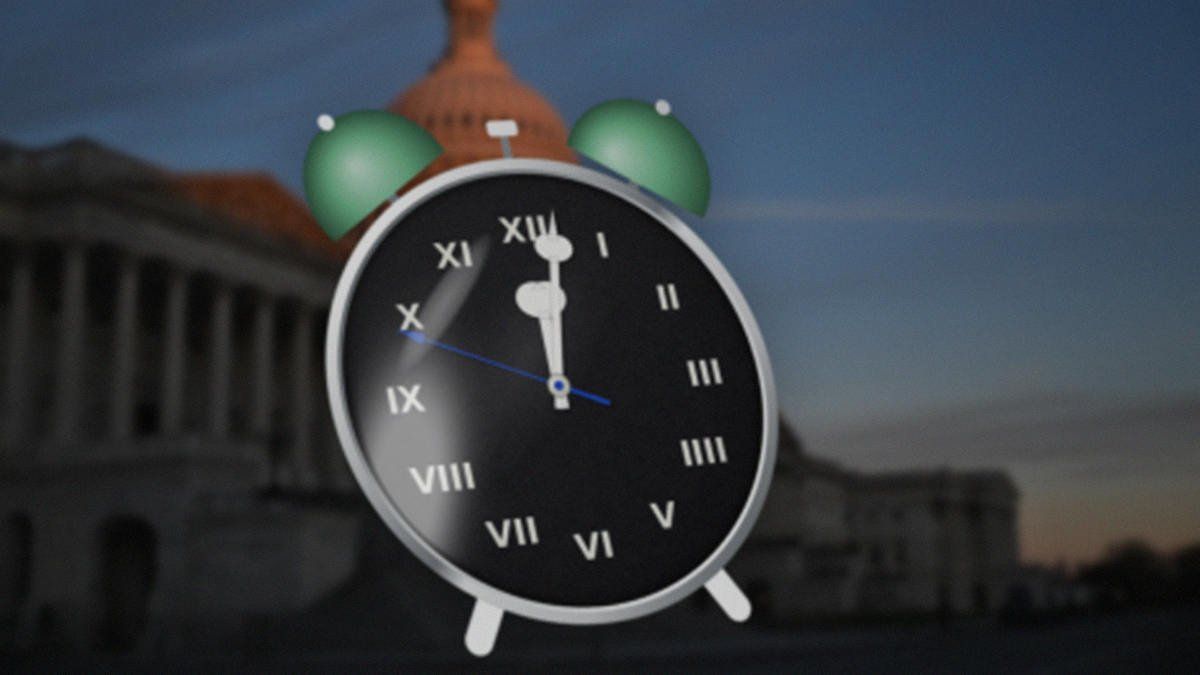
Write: 12:01:49
